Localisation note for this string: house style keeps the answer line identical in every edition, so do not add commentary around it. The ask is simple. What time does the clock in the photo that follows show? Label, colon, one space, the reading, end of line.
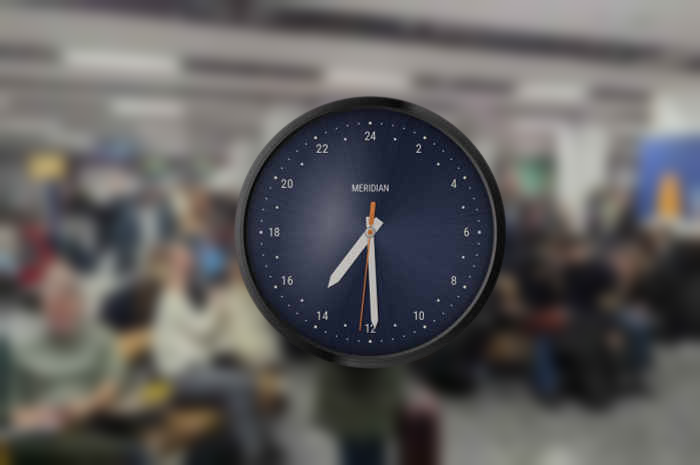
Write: 14:29:31
